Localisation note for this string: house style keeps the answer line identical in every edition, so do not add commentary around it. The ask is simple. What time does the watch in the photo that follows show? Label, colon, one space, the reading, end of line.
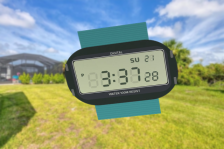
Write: 3:37:28
